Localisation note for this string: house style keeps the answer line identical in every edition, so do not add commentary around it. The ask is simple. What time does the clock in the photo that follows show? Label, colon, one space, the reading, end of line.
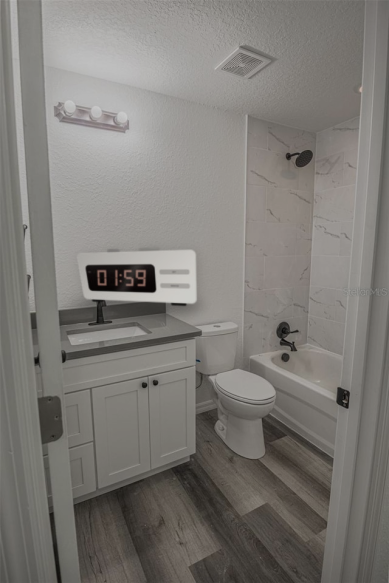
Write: 1:59
